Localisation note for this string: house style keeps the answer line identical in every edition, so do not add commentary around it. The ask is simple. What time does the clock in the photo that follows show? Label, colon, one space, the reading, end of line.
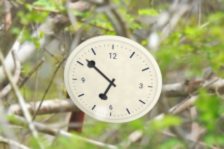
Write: 6:52
